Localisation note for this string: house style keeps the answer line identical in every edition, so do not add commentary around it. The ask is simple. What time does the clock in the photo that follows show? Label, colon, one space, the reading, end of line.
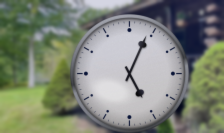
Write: 5:04
